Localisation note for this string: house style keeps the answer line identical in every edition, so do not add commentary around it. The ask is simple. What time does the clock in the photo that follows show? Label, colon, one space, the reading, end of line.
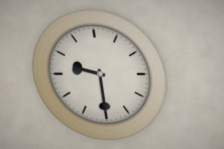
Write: 9:30
